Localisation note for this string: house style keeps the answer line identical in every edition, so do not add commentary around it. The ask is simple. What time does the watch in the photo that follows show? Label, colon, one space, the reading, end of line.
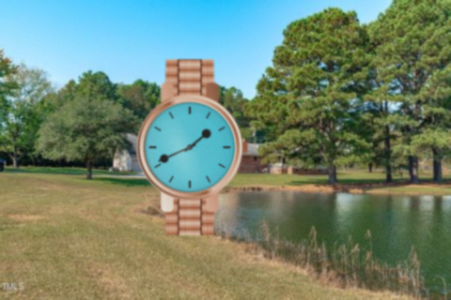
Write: 1:41
